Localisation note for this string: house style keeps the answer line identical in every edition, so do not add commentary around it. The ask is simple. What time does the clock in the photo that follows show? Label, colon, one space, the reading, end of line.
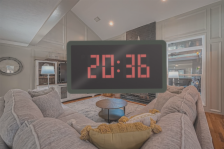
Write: 20:36
